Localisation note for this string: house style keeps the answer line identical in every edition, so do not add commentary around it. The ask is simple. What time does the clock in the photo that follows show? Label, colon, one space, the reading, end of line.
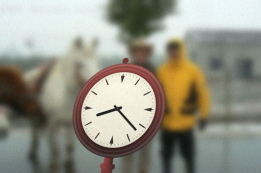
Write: 8:22
